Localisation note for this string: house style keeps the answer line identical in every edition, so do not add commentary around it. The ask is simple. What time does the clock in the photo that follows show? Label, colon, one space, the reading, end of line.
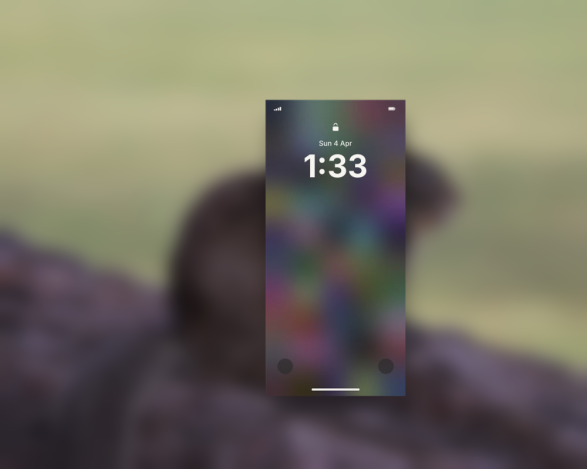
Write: 1:33
